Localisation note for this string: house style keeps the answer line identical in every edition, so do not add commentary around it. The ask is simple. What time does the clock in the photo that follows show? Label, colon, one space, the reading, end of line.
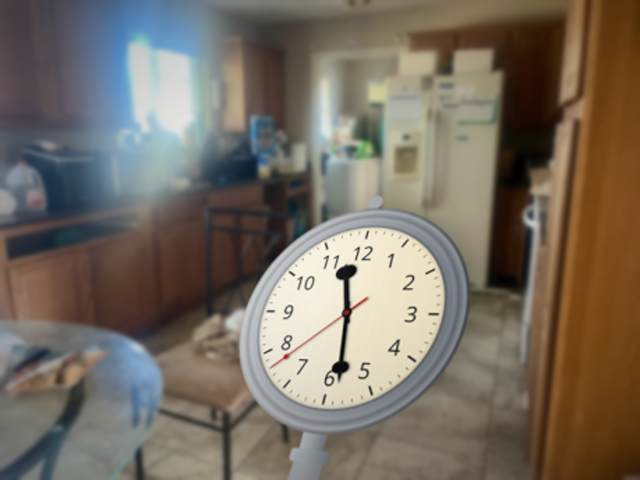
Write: 11:28:38
